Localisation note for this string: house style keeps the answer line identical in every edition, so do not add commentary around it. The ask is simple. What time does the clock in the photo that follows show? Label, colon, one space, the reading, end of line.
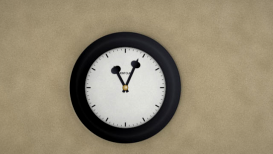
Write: 11:04
